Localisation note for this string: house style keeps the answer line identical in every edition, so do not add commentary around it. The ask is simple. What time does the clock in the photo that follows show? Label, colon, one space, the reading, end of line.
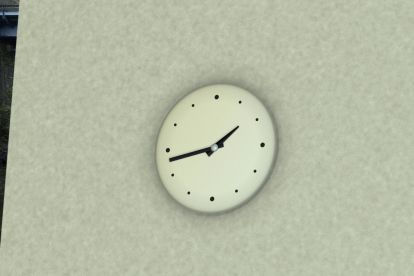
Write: 1:43
